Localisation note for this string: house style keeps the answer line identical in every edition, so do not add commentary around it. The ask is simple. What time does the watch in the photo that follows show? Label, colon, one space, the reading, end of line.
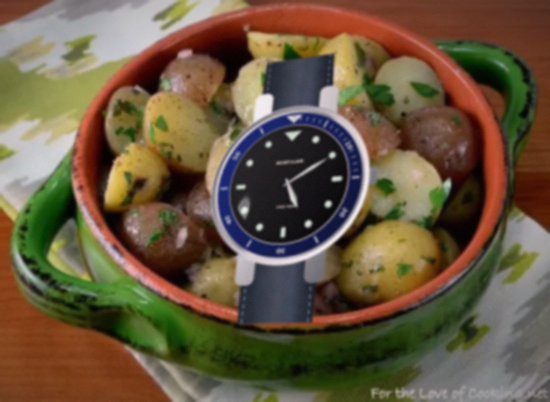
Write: 5:10
